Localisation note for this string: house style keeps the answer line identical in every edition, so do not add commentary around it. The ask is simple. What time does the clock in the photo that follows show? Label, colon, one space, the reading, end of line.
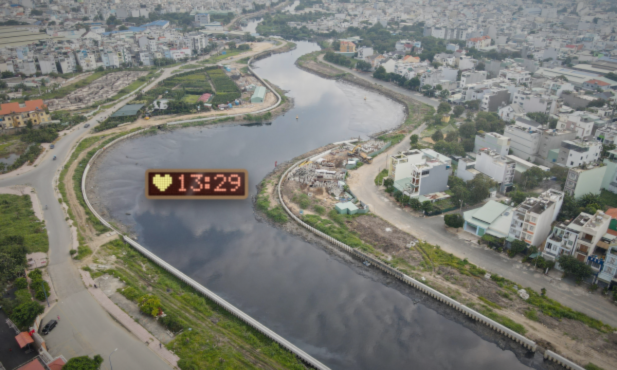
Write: 13:29
